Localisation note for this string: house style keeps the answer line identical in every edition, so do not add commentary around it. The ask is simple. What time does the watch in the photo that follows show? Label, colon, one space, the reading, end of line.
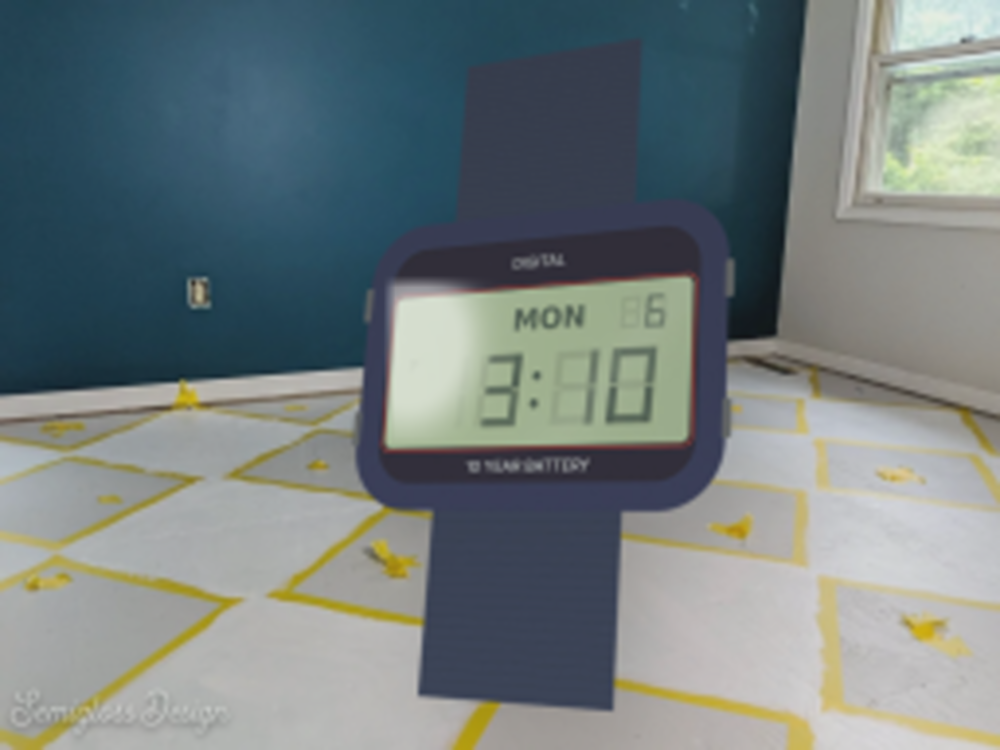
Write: 3:10
